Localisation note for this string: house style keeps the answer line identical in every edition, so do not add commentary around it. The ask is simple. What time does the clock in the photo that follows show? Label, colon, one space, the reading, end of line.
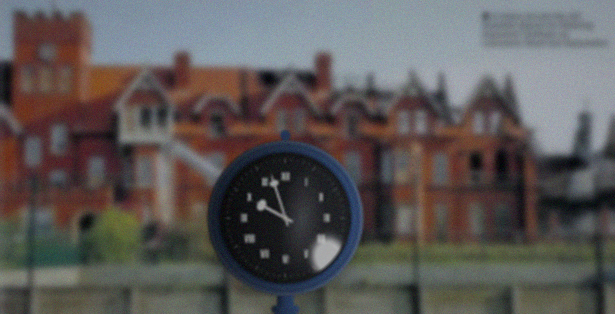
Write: 9:57
